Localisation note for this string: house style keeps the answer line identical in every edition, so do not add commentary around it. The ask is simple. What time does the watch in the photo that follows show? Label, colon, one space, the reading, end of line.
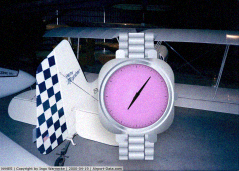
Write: 7:06
